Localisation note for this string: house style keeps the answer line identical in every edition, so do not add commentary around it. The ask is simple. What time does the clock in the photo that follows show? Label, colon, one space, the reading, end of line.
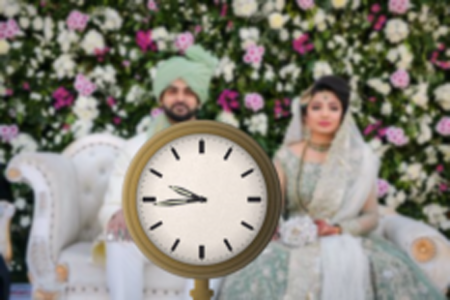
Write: 9:44
